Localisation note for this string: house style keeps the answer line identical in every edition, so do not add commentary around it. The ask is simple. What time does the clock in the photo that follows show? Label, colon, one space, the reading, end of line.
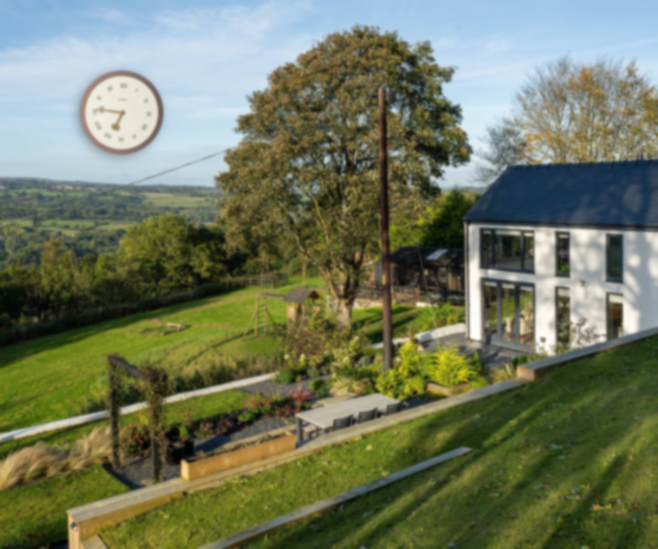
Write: 6:46
